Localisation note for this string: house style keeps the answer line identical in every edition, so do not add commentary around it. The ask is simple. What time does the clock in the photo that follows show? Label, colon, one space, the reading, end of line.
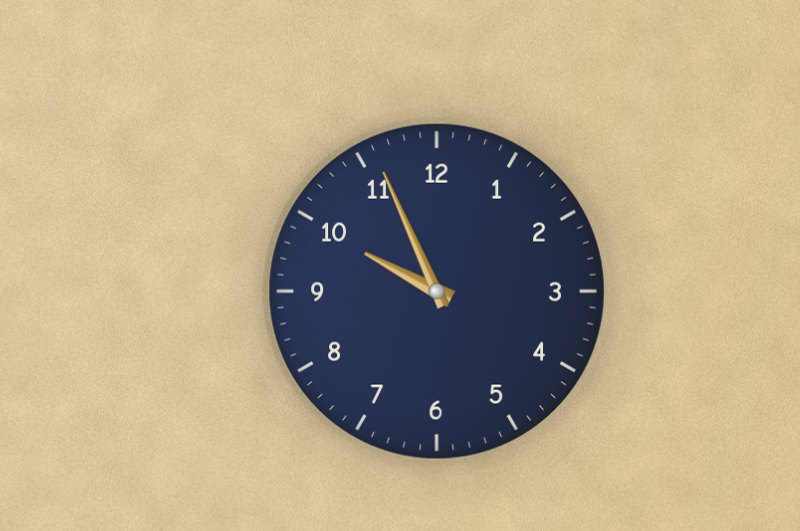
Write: 9:56
